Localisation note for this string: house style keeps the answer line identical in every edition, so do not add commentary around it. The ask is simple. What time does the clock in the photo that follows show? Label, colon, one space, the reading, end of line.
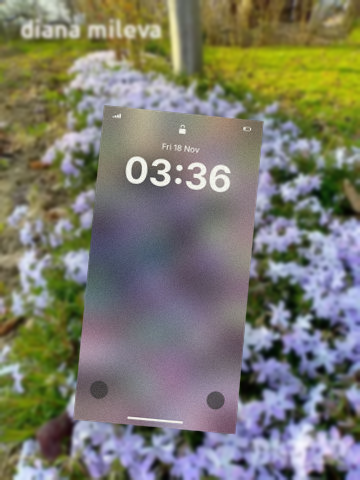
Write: 3:36
